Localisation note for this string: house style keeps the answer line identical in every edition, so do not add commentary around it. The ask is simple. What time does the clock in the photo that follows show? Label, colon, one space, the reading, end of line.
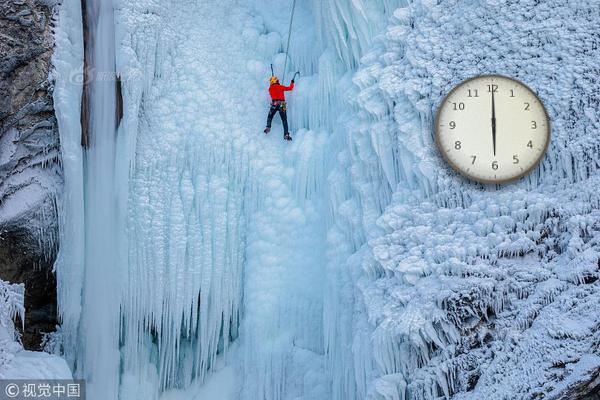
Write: 6:00
